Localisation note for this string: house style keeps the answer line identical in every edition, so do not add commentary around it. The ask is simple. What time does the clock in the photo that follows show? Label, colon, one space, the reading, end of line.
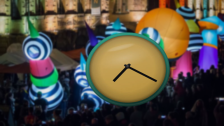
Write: 7:20
